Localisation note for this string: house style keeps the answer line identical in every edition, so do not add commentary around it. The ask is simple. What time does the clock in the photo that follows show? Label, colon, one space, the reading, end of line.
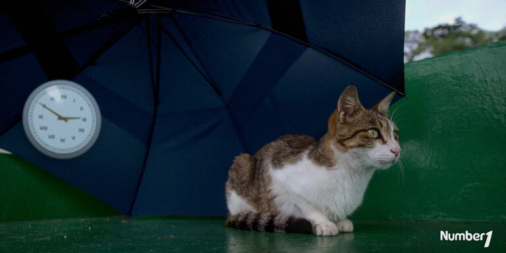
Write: 2:50
